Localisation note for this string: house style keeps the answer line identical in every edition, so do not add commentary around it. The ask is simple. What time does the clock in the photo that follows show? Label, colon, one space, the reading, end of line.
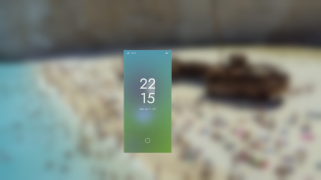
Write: 22:15
